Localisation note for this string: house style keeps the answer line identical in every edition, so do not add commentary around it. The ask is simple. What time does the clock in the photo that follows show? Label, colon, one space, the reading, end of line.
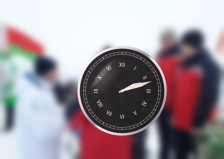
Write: 2:12
